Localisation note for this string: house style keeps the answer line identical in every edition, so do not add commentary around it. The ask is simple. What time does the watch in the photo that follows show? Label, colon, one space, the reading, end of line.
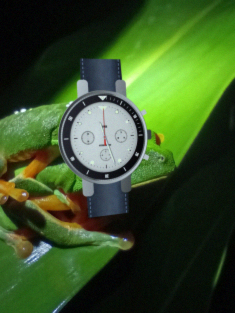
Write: 11:27
